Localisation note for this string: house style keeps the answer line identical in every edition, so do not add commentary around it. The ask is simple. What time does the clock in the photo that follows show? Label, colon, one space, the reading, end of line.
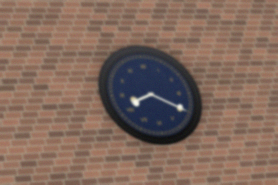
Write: 8:20
